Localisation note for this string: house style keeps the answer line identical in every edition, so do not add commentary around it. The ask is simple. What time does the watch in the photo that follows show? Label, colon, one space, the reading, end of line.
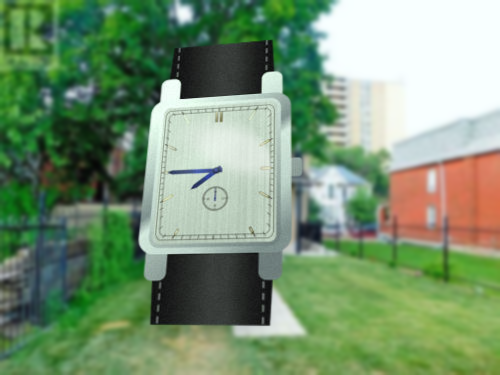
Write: 7:45
